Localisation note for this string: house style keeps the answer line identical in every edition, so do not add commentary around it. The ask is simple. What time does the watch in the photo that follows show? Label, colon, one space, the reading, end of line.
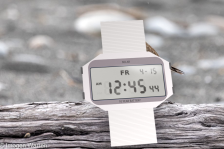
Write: 12:45:44
